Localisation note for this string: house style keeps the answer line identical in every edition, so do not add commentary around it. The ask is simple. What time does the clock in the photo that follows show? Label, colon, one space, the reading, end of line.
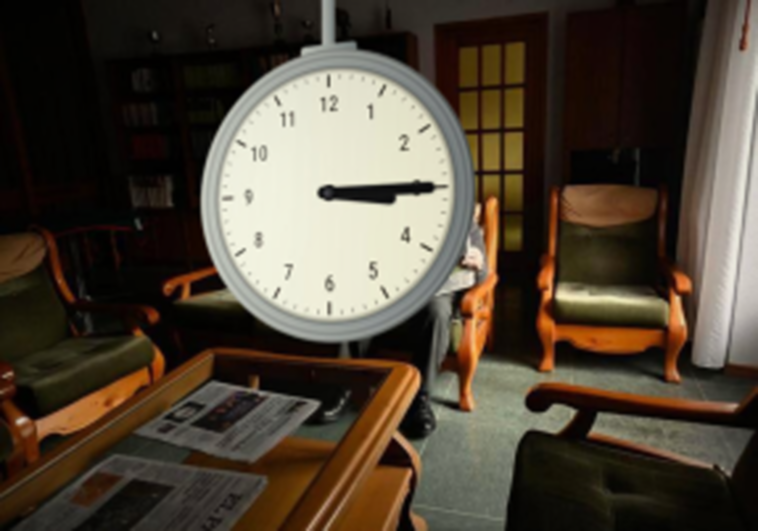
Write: 3:15
